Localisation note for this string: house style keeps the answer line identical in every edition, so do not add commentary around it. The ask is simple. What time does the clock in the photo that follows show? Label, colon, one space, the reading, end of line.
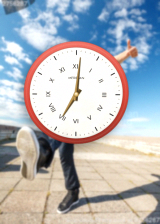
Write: 7:01
